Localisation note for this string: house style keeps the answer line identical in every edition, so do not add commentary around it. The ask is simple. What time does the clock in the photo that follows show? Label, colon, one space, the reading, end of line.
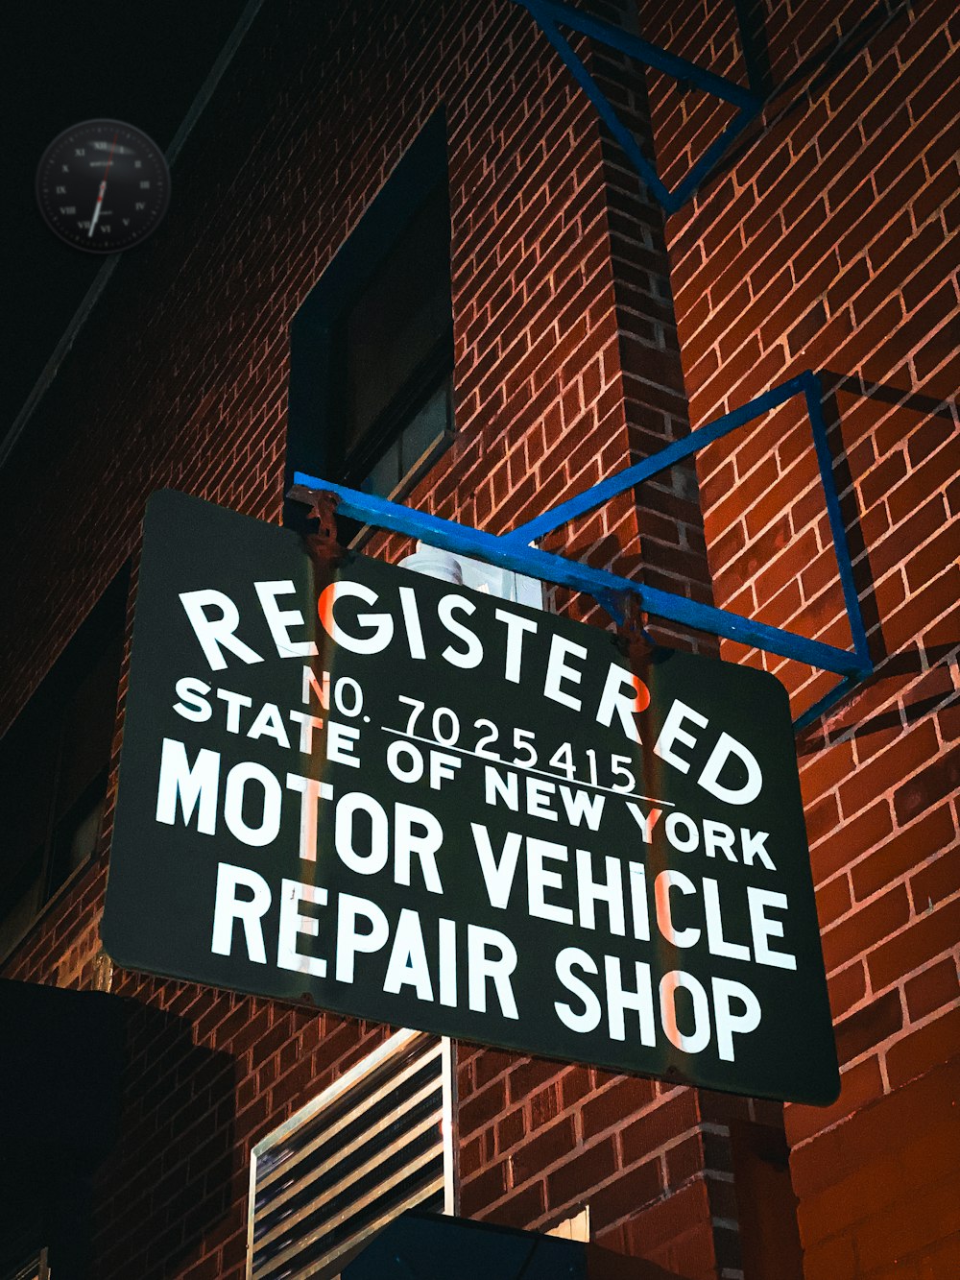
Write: 6:33:03
